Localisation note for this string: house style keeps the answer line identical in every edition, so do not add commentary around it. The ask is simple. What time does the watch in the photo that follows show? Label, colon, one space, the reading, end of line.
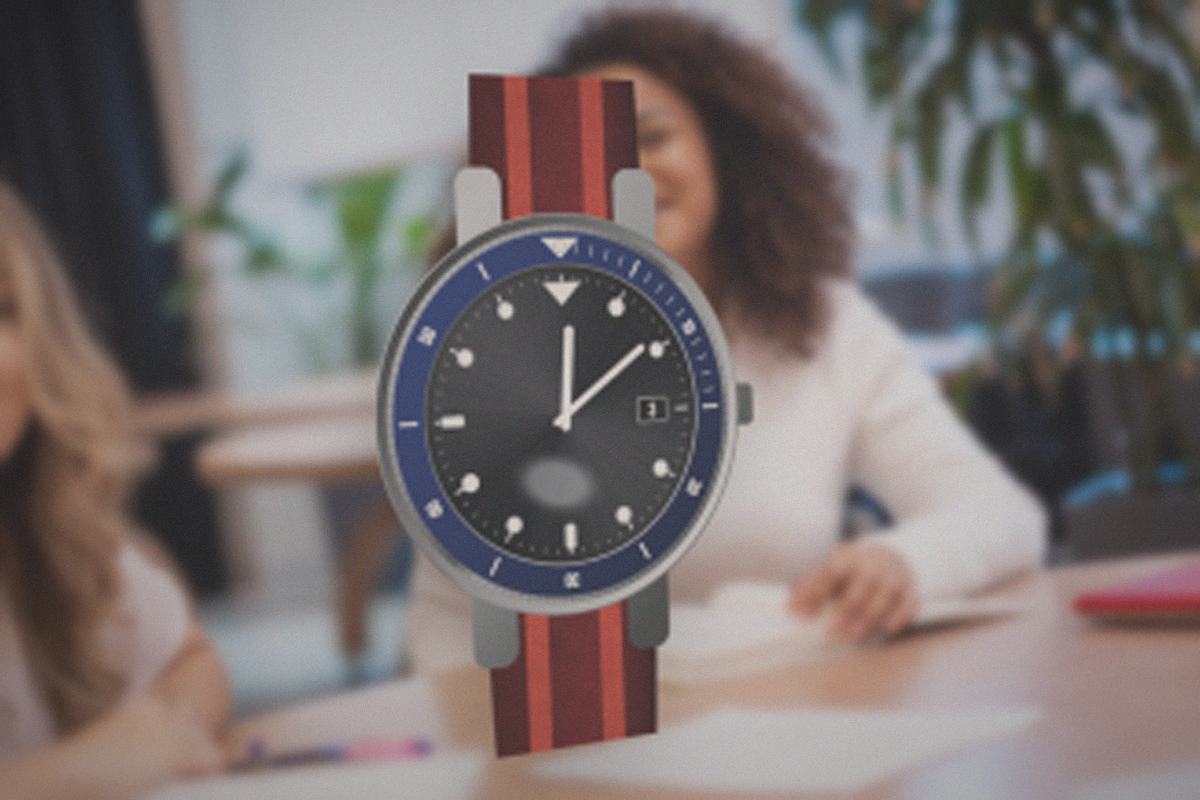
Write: 12:09
